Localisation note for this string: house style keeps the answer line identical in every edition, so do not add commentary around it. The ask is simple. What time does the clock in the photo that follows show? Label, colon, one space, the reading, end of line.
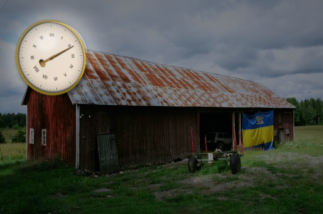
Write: 8:11
